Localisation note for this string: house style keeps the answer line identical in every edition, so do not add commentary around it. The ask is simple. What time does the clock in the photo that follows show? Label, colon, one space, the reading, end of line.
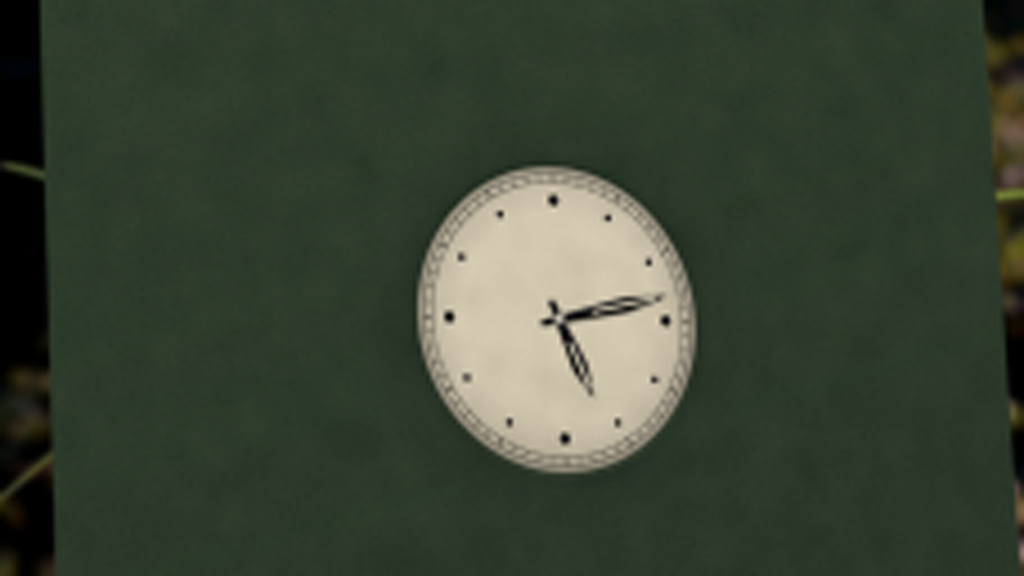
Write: 5:13
